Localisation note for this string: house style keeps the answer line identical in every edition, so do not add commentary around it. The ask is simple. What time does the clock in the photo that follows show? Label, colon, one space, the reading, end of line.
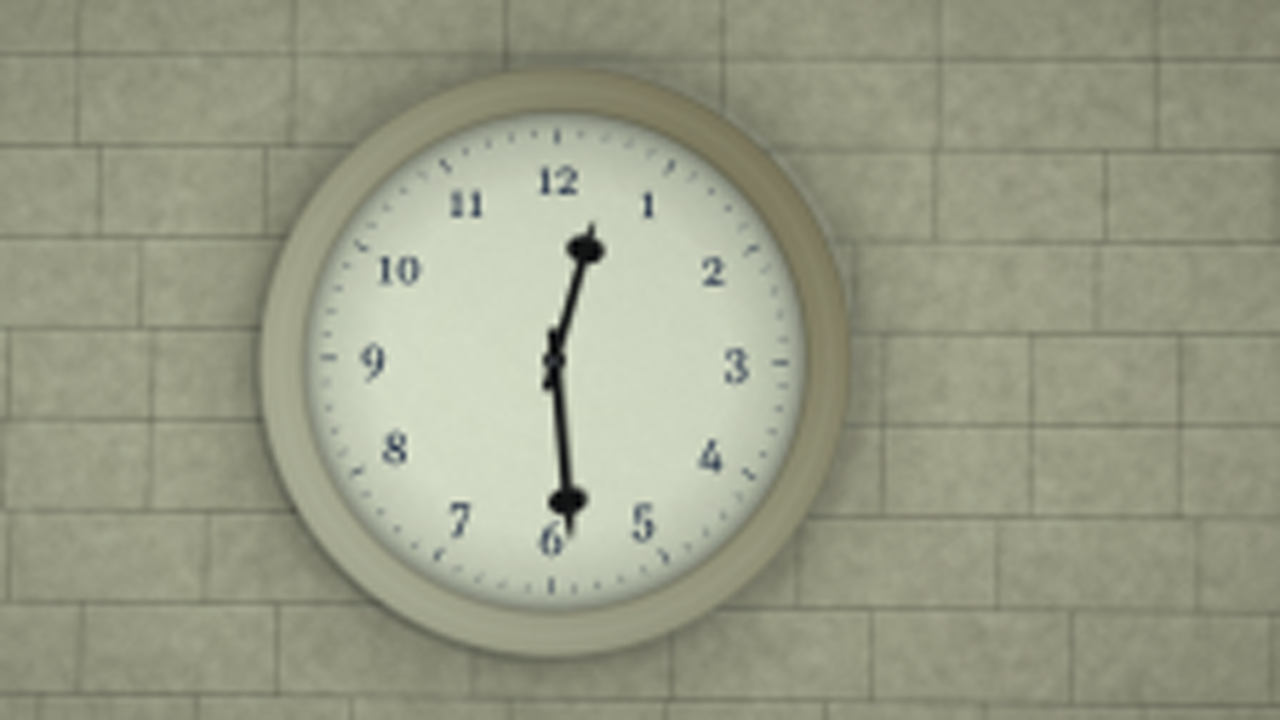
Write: 12:29
